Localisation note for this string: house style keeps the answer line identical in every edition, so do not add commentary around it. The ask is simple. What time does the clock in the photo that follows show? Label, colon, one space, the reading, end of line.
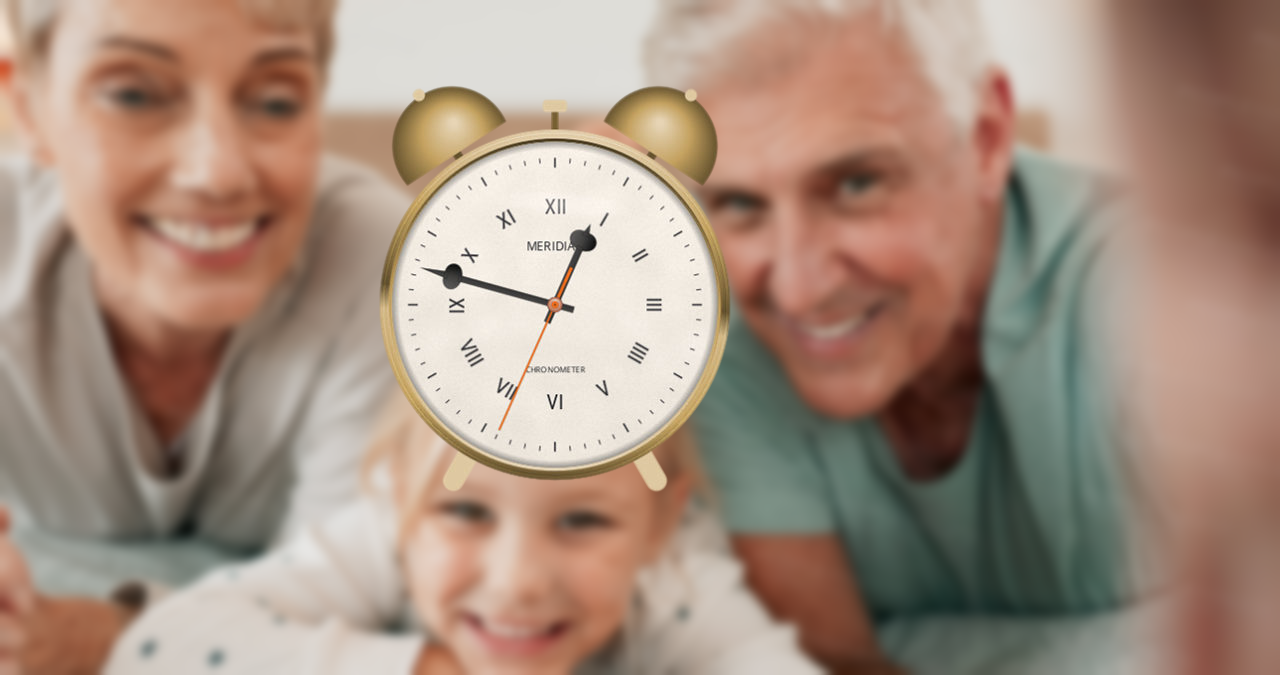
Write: 12:47:34
